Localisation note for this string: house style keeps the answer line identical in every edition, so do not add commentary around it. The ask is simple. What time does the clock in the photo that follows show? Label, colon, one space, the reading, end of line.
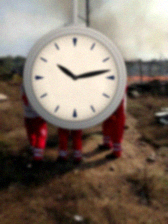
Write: 10:13
